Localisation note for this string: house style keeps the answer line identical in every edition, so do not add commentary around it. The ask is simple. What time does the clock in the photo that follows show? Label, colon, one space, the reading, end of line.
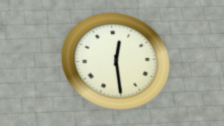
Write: 12:30
